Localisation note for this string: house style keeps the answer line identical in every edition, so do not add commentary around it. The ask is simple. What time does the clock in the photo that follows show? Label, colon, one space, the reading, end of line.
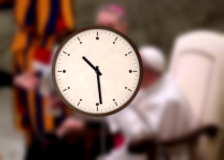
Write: 10:29
